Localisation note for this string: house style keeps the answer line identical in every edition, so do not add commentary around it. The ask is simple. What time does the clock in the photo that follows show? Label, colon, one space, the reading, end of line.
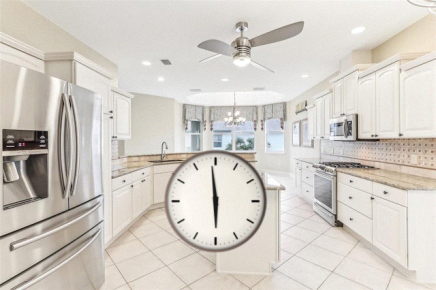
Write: 5:59
